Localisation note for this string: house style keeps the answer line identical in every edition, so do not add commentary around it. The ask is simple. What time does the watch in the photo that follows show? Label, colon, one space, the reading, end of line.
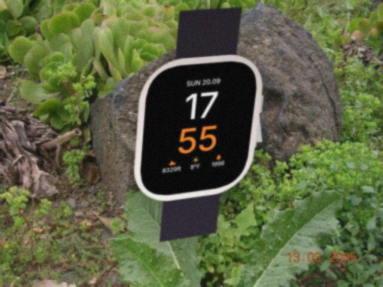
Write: 17:55
